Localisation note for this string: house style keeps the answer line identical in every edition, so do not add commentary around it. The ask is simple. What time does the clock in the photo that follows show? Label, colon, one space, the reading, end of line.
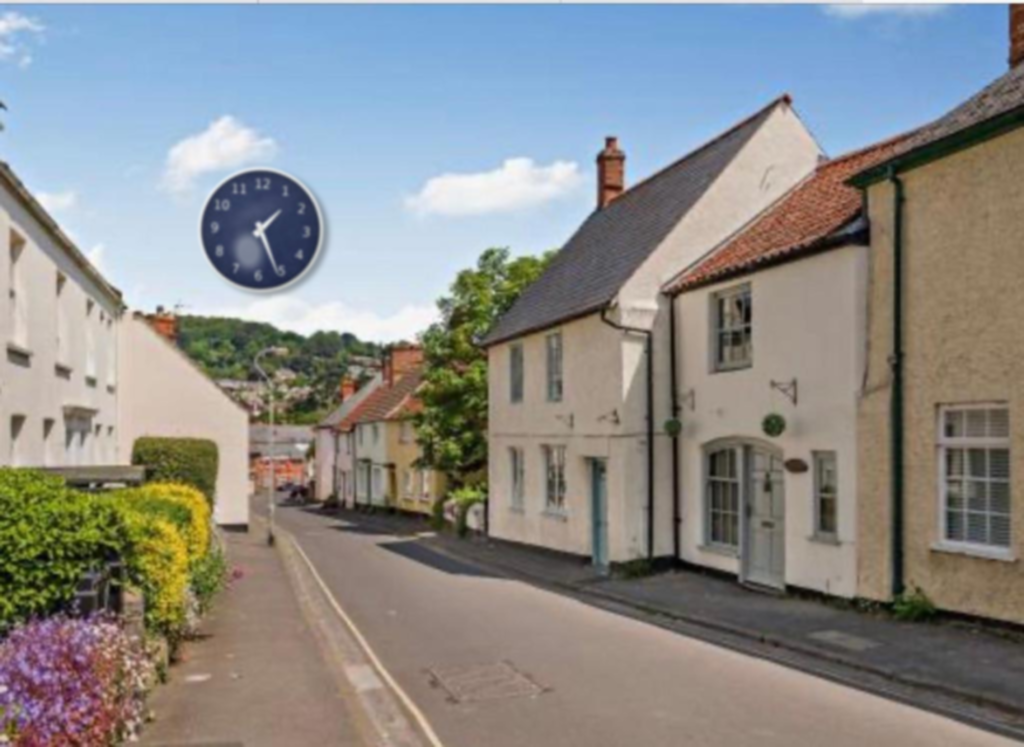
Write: 1:26
